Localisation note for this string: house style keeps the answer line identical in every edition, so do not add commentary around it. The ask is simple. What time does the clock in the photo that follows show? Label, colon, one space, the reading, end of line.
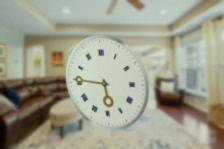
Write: 5:46
